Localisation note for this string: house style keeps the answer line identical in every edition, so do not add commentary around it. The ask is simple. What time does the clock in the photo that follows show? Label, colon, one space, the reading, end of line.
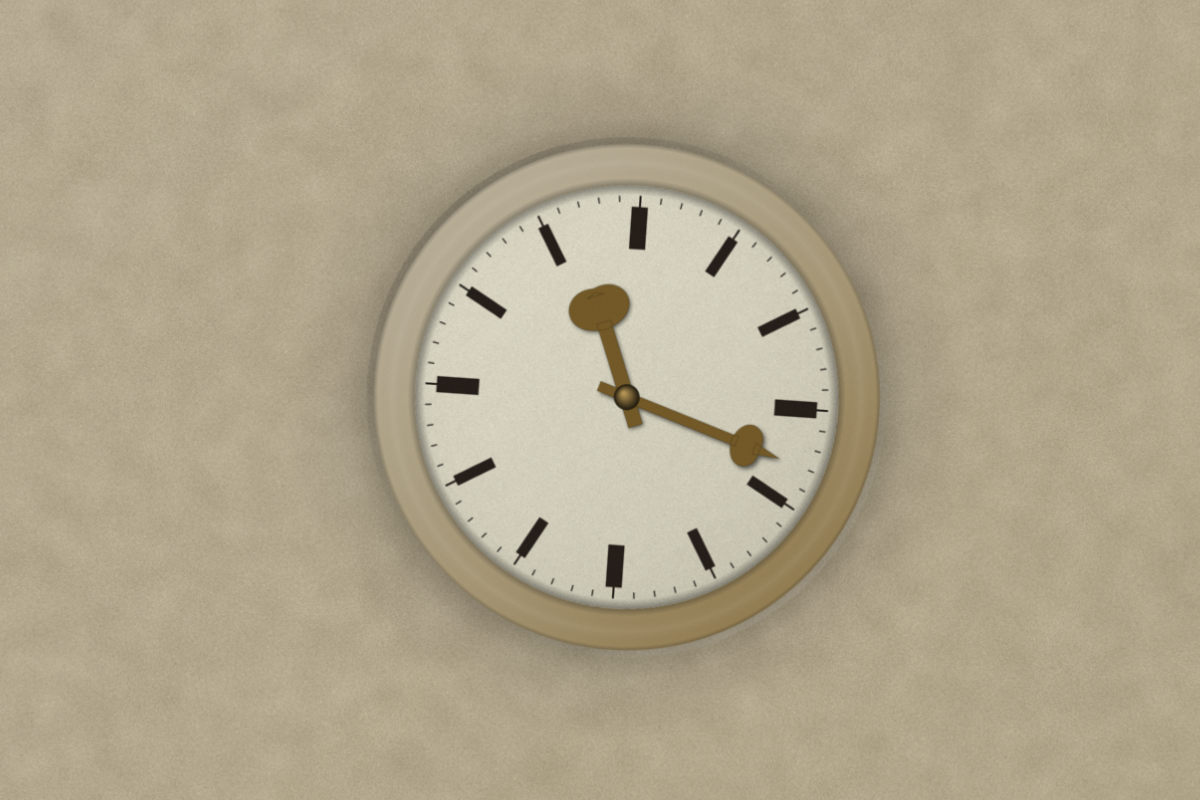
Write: 11:18
